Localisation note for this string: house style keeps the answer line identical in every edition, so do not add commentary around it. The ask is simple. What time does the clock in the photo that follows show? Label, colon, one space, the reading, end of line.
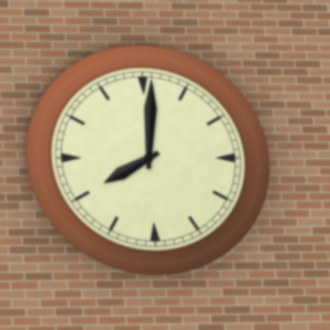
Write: 8:01
